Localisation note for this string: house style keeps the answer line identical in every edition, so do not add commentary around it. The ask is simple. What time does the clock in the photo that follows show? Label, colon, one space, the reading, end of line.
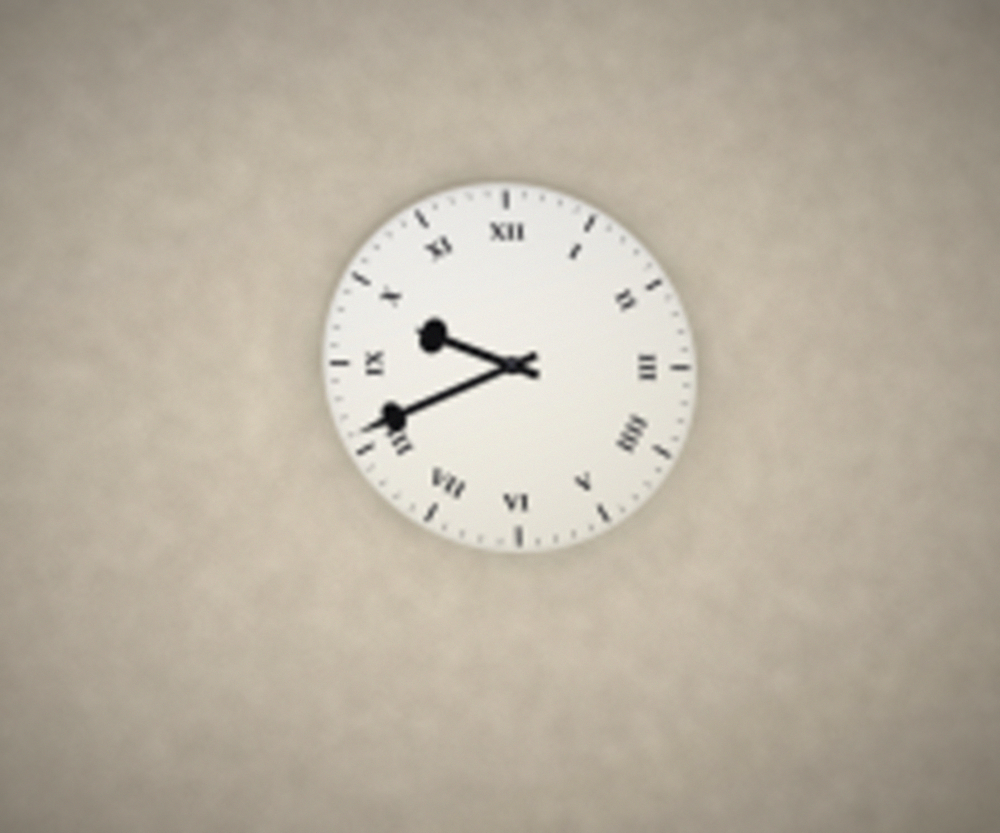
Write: 9:41
